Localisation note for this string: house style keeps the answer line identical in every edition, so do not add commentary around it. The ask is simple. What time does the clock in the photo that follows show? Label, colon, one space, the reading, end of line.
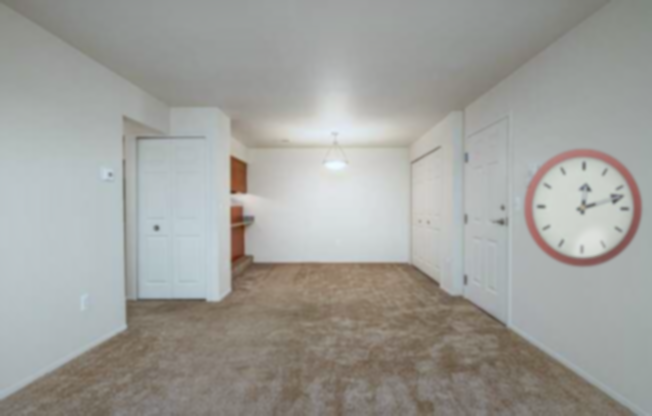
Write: 12:12
